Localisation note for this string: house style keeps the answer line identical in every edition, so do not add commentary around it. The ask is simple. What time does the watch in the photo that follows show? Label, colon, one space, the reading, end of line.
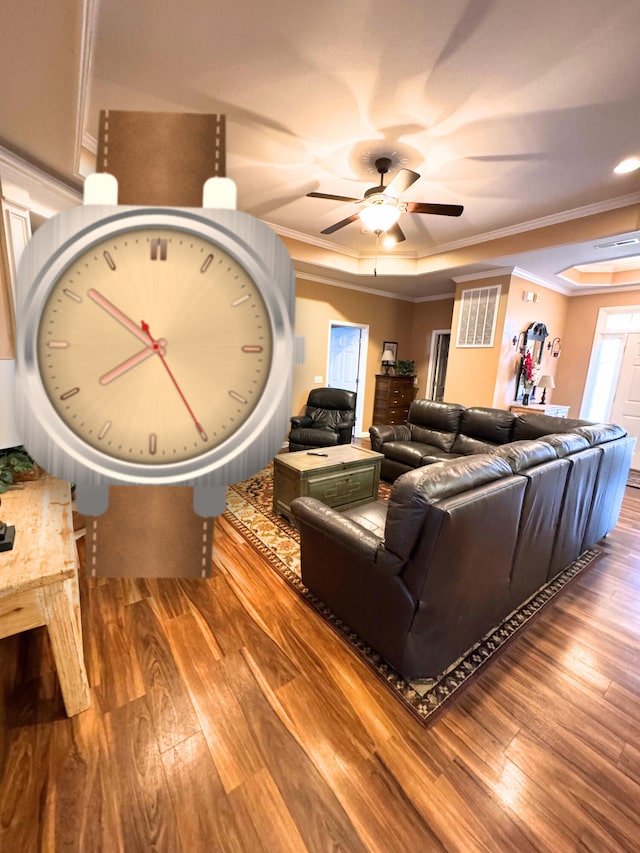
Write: 7:51:25
